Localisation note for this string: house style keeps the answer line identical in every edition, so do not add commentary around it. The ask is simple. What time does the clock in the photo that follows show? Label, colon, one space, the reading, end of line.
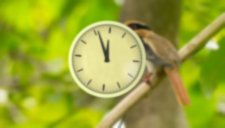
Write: 11:56
